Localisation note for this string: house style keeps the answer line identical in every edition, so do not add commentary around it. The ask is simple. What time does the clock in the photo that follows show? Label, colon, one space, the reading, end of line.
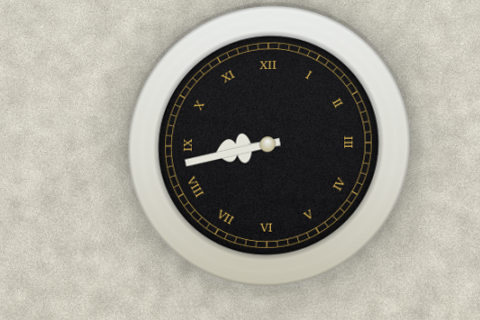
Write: 8:43
